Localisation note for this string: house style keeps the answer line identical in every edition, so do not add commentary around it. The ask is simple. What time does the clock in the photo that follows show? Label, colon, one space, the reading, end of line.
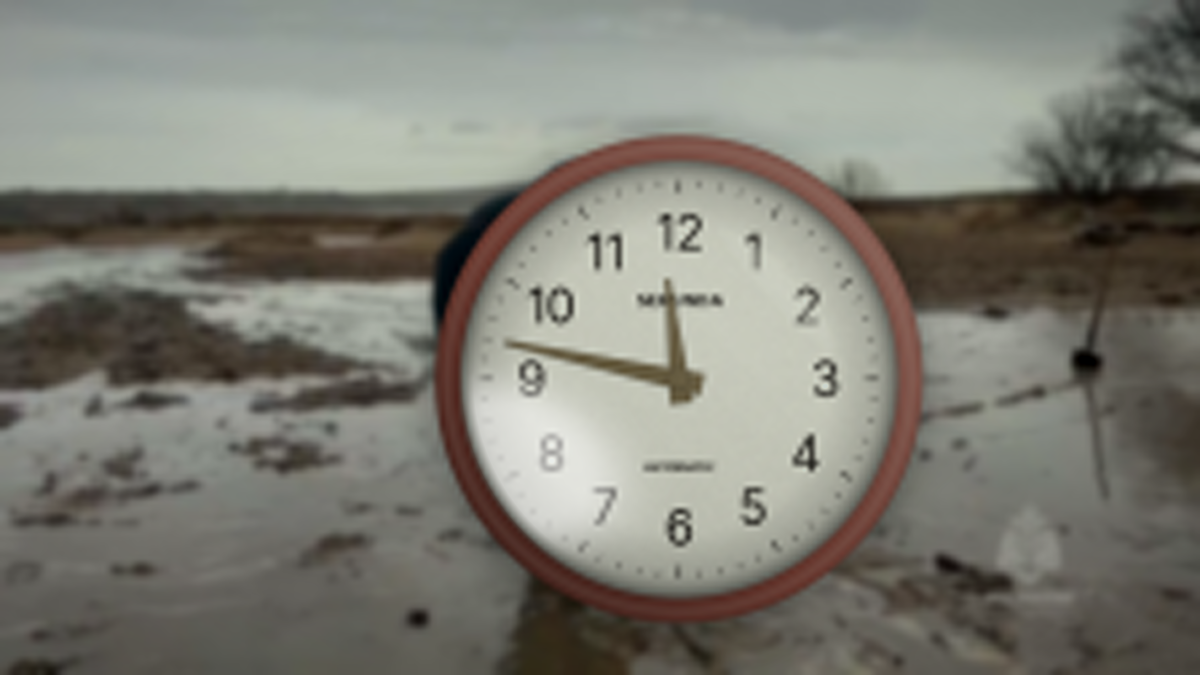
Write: 11:47
